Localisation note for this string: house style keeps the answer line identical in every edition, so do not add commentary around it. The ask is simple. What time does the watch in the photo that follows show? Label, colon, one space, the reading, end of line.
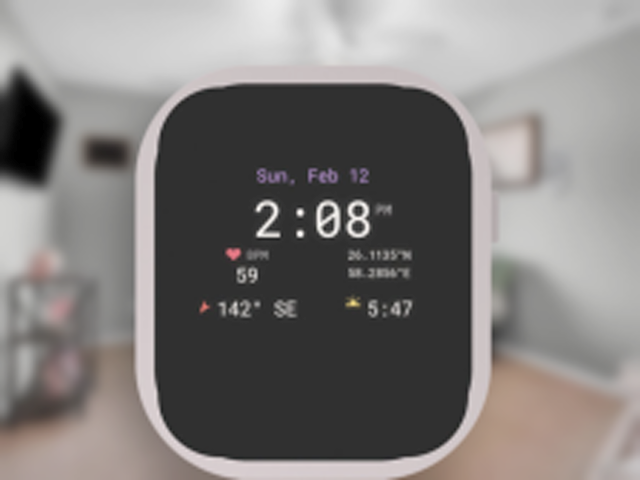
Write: 2:08
